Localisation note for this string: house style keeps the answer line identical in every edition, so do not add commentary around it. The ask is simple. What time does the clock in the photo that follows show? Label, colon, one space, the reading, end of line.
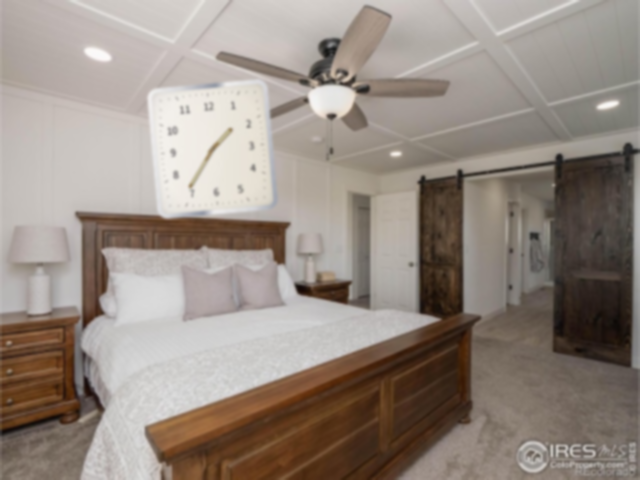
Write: 1:36
